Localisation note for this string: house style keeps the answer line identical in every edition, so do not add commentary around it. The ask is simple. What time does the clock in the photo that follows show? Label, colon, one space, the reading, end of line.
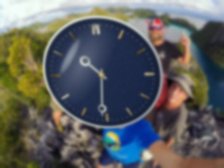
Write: 10:31
